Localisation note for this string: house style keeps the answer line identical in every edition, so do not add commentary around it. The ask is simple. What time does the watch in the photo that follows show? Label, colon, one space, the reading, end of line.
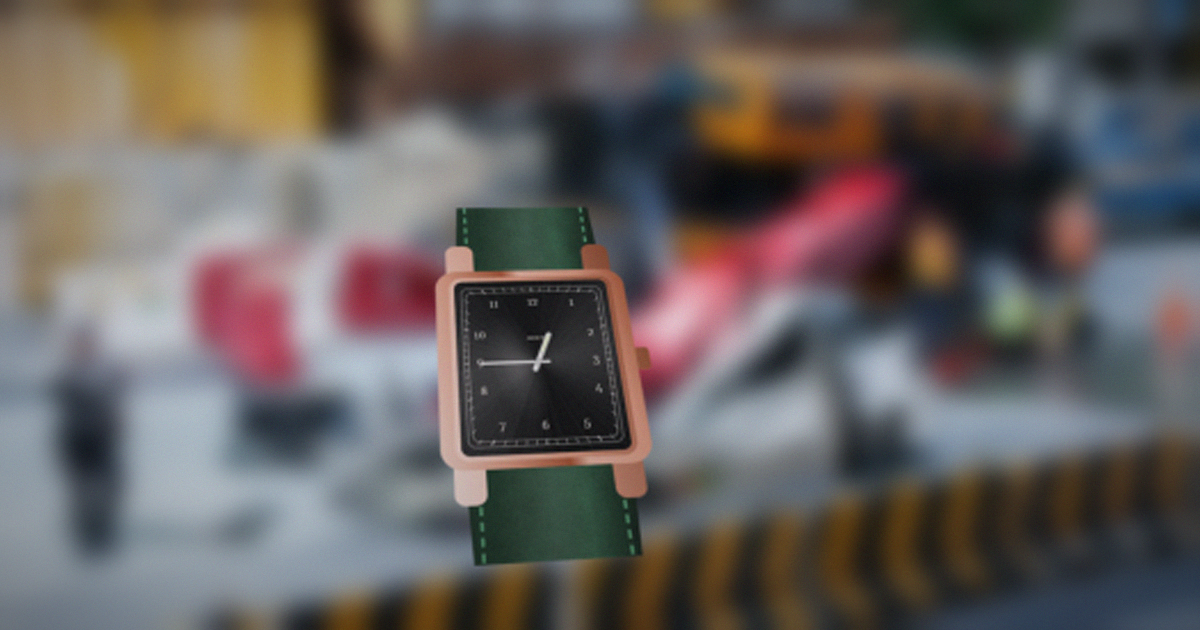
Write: 12:45
